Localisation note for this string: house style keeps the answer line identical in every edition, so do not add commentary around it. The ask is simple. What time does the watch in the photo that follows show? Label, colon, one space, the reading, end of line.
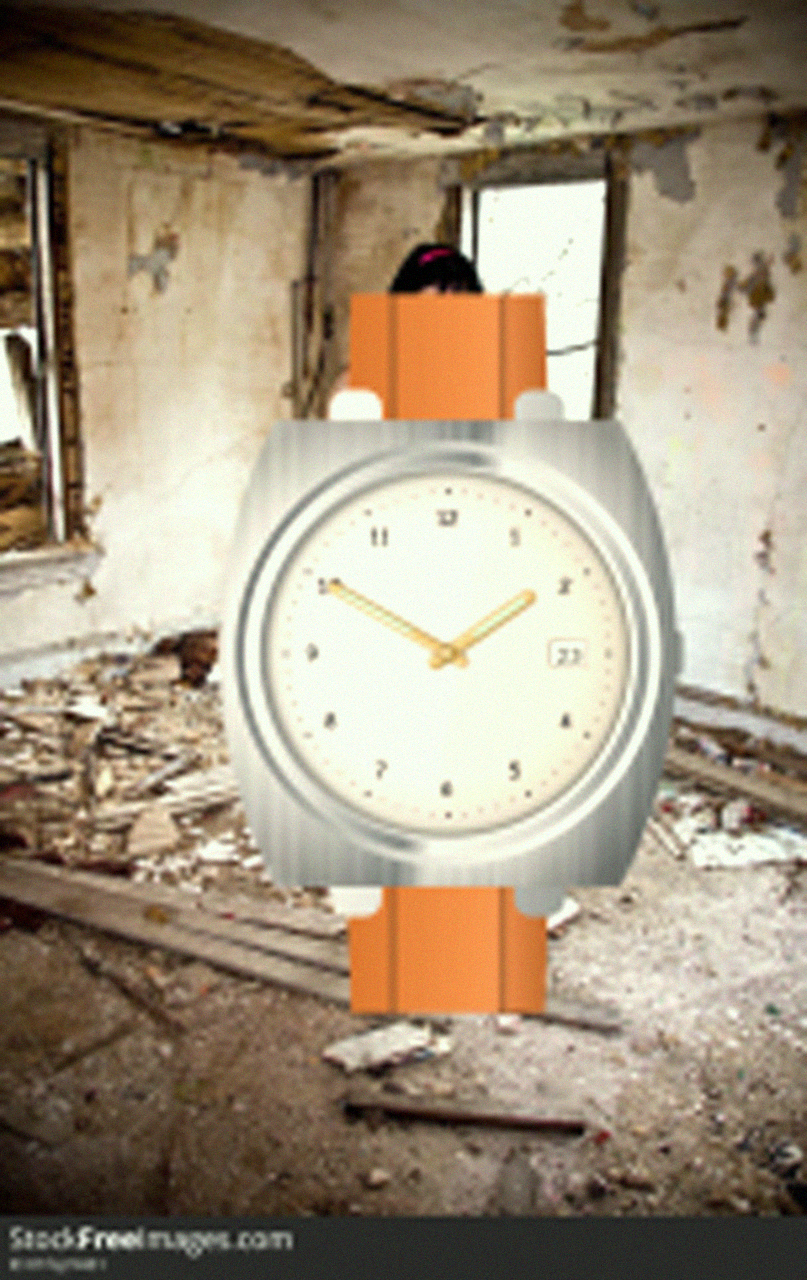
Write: 1:50
